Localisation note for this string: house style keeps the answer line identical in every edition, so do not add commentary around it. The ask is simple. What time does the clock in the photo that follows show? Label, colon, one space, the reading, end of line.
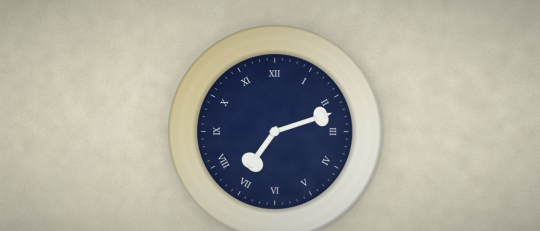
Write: 7:12
